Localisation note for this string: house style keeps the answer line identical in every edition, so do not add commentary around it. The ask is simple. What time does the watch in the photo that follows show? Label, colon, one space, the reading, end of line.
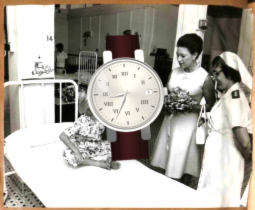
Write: 8:34
